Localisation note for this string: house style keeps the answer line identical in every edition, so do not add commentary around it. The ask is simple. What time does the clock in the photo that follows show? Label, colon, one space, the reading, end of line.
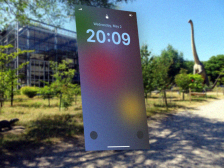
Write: 20:09
